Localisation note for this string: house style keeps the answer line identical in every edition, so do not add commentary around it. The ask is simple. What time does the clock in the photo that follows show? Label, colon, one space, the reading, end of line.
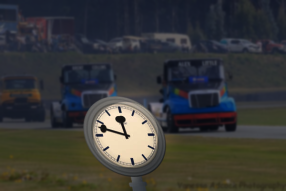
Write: 11:48
